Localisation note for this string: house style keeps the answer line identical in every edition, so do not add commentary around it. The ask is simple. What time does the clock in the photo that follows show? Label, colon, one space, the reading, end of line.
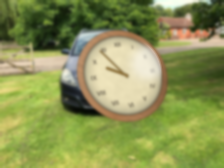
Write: 9:54
